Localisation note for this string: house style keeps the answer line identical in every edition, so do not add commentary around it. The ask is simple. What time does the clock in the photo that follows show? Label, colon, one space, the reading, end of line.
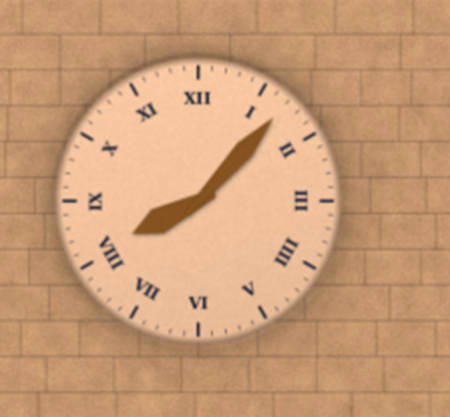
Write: 8:07
